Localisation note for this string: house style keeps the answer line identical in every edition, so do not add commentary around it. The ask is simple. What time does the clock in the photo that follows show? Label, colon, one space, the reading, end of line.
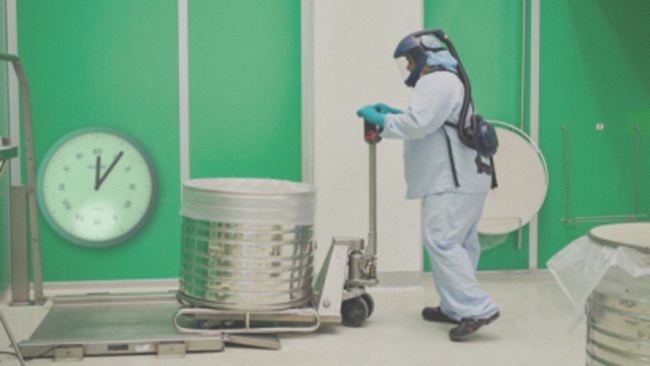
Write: 12:06
